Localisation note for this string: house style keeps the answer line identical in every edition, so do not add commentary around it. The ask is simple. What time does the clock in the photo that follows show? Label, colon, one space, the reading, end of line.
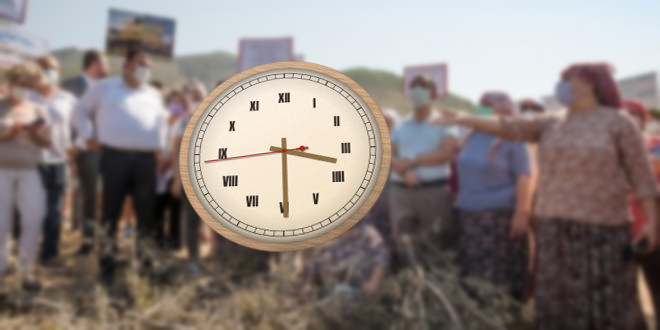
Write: 3:29:44
